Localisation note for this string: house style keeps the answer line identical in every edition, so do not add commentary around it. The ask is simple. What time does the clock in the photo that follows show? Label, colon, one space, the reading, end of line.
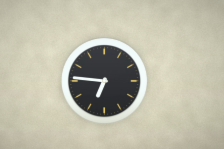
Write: 6:46
